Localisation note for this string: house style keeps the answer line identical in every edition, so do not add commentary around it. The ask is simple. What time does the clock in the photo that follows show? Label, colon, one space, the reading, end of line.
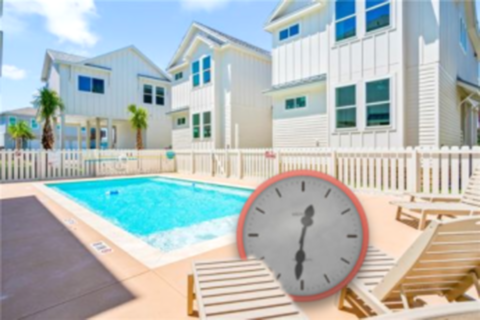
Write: 12:31
